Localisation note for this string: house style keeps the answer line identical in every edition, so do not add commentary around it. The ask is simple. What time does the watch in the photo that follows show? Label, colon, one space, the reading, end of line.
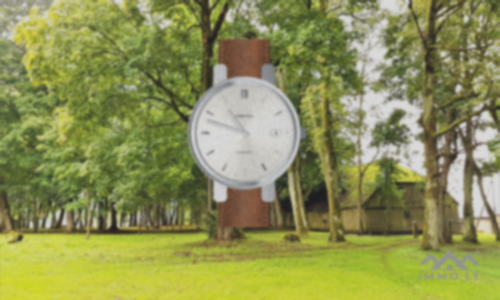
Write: 10:48
